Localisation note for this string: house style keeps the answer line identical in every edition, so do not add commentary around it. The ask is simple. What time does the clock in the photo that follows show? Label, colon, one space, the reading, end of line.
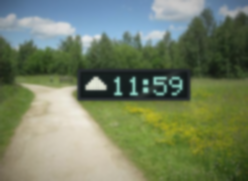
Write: 11:59
